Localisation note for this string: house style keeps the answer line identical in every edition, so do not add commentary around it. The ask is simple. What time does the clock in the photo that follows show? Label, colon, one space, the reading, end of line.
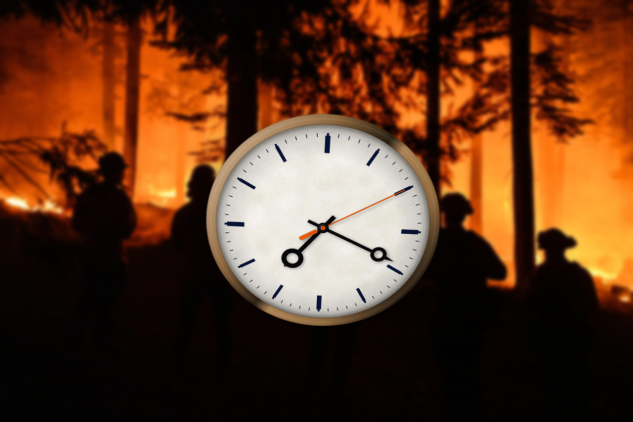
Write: 7:19:10
